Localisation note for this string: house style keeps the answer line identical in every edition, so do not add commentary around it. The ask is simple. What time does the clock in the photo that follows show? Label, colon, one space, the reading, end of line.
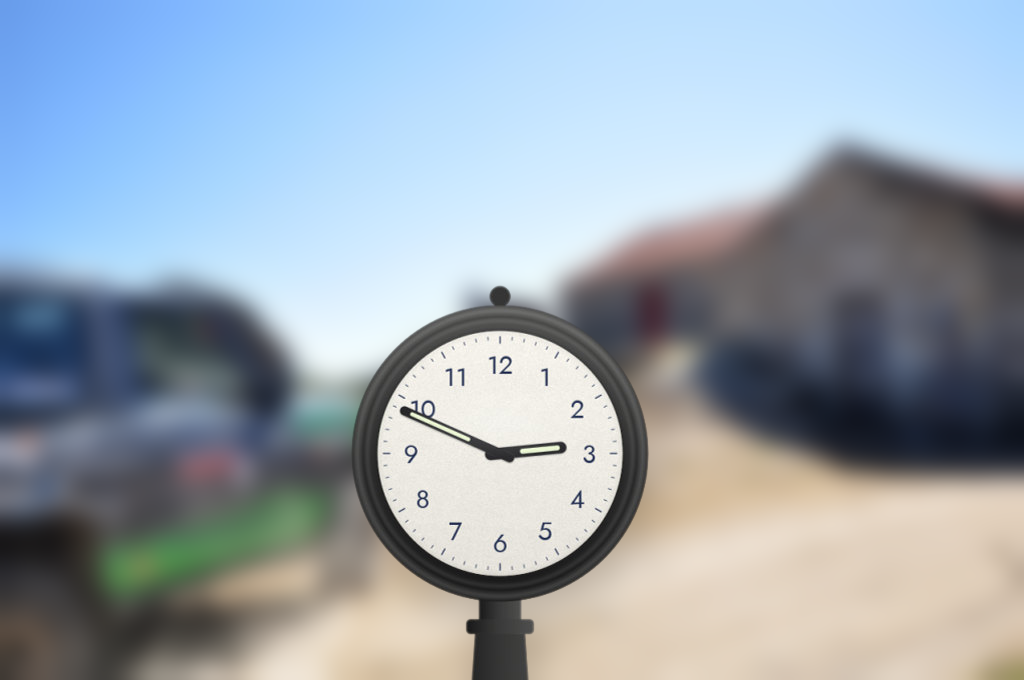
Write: 2:49
